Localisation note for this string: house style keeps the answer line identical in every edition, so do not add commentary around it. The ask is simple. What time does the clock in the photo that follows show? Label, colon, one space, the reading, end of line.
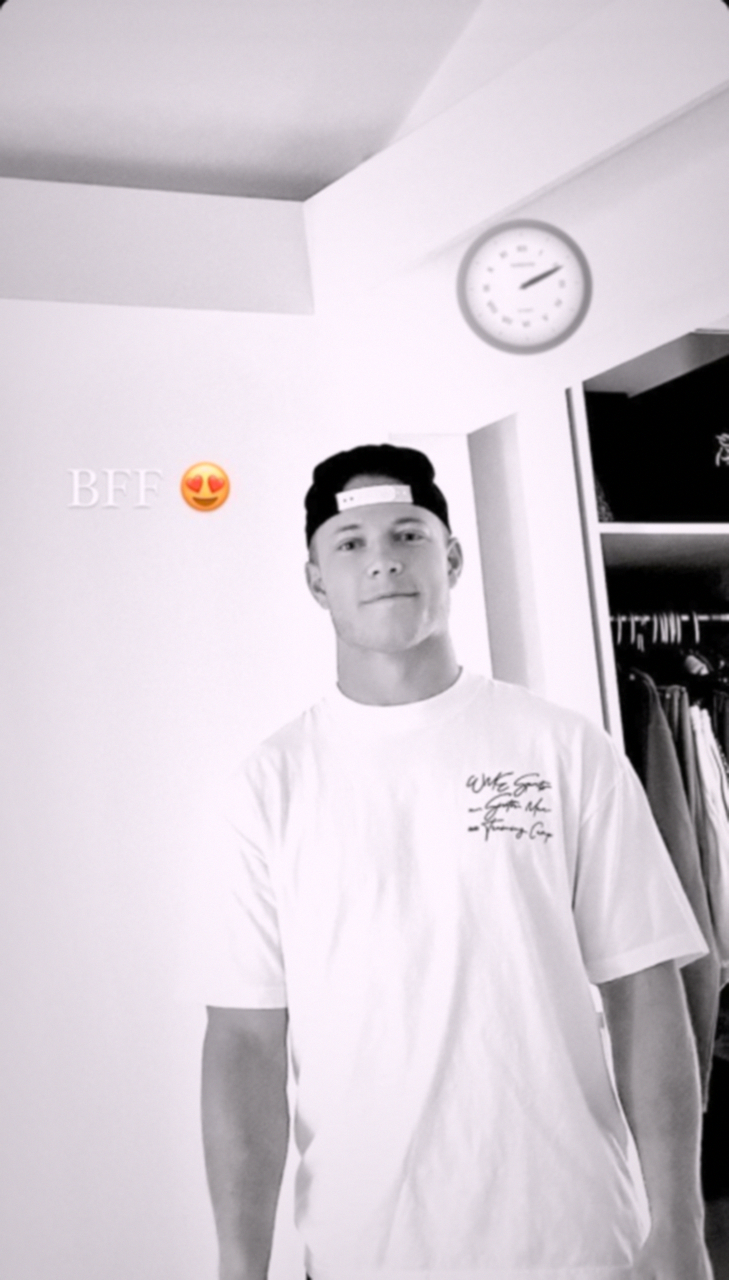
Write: 2:11
